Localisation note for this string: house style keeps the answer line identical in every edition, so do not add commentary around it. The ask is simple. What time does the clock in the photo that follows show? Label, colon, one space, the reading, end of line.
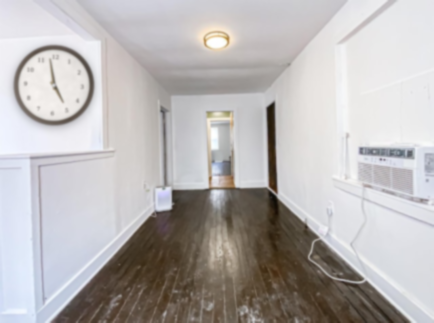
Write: 4:58
